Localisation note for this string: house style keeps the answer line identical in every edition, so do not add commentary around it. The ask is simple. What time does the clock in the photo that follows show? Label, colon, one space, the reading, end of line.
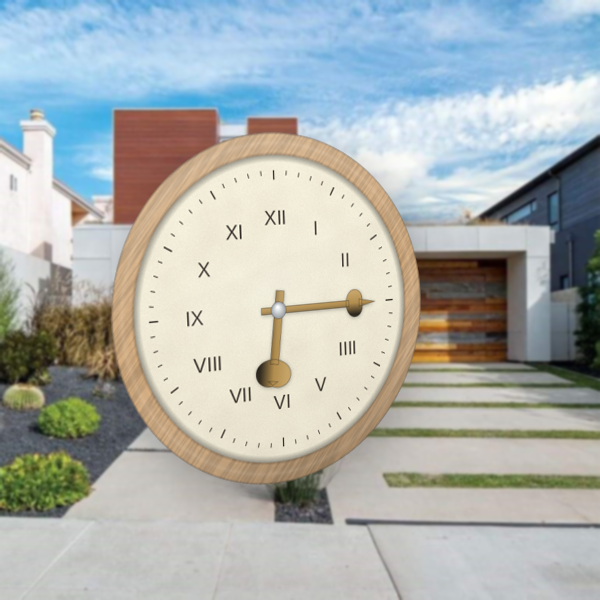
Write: 6:15
